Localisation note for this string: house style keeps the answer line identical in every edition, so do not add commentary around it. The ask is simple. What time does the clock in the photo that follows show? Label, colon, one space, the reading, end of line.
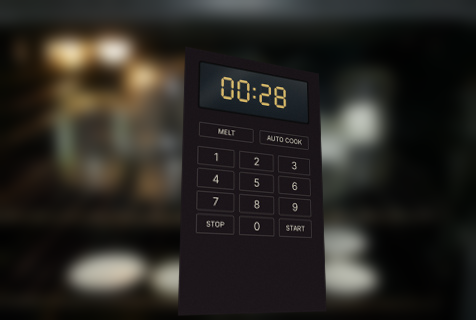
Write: 0:28
